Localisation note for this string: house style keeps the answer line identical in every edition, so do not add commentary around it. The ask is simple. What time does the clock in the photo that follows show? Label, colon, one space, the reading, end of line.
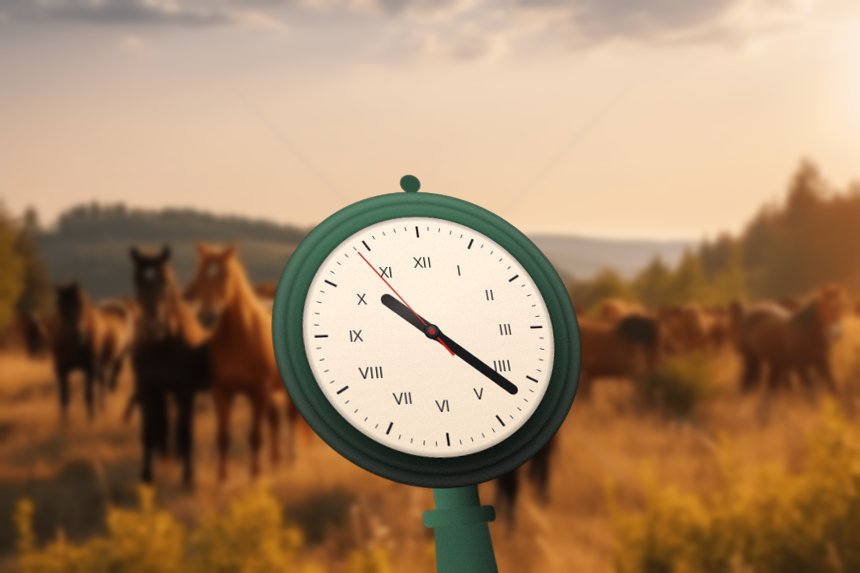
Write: 10:21:54
